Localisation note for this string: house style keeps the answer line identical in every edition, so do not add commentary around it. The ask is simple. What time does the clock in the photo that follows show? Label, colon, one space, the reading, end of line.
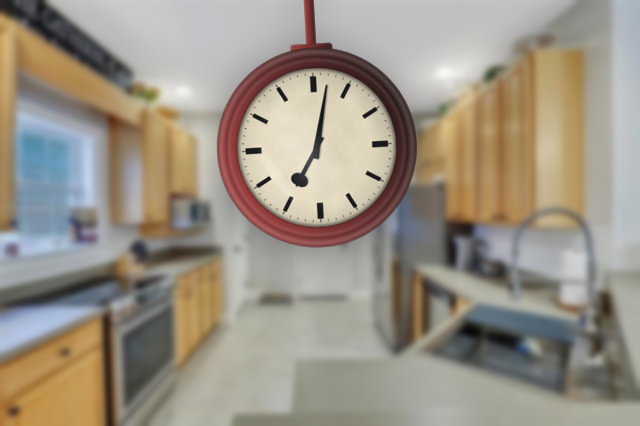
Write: 7:02
